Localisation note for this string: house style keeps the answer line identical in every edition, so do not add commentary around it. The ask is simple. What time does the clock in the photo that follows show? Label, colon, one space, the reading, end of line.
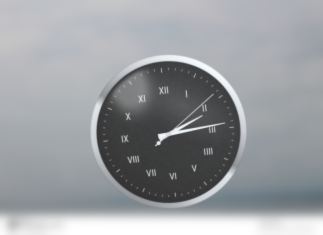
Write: 2:14:09
